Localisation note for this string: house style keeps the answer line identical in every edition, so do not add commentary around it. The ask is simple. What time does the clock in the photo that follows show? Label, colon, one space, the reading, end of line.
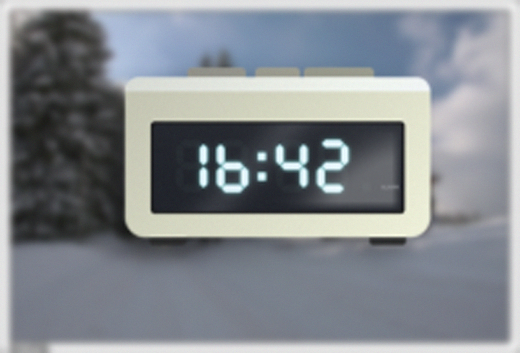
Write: 16:42
